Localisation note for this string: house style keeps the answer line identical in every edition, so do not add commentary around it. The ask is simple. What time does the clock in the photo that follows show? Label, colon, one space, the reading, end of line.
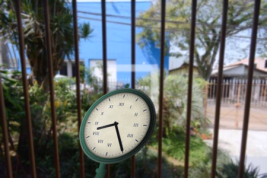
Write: 8:25
